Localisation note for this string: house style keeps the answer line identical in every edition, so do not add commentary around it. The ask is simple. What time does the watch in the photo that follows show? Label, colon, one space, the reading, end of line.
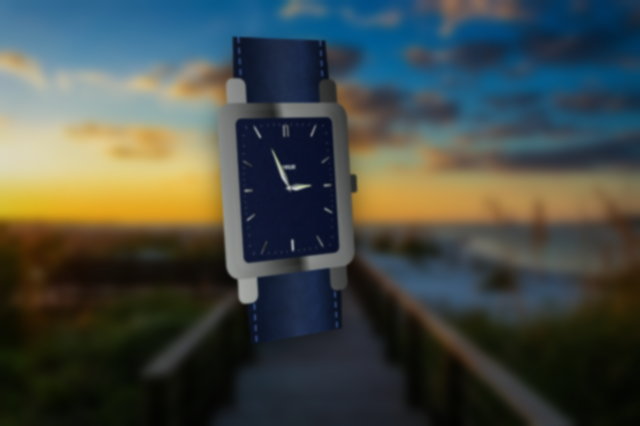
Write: 2:56
